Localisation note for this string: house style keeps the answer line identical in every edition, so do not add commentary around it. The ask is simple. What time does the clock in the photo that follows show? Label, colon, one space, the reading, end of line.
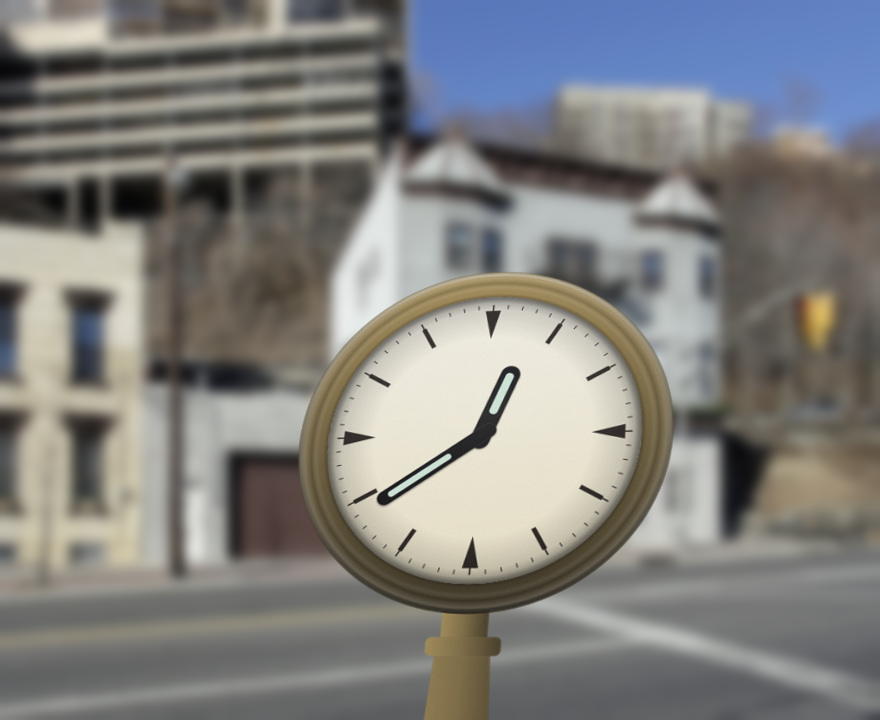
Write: 12:39
